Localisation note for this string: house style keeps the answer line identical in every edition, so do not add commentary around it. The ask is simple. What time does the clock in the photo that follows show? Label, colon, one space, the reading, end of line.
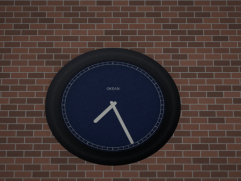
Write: 7:26
